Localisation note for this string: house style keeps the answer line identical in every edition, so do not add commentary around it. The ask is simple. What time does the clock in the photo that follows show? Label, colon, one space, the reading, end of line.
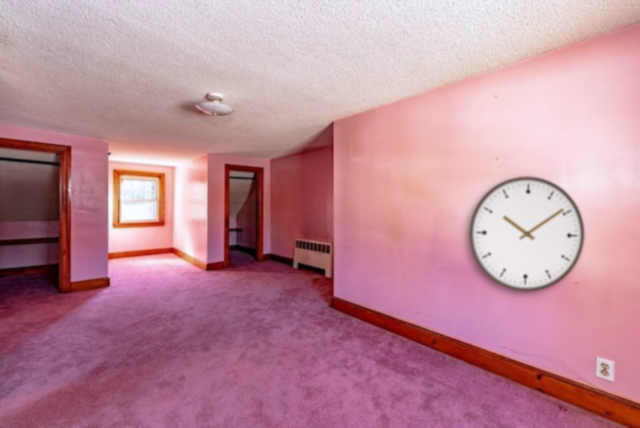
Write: 10:09
